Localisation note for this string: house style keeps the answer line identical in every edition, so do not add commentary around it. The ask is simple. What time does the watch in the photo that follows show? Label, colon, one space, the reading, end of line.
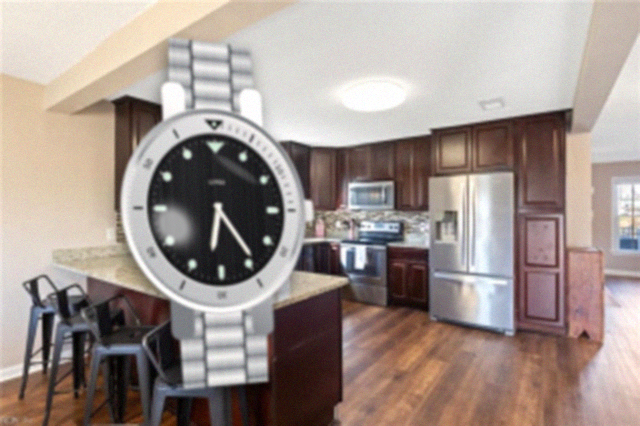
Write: 6:24
